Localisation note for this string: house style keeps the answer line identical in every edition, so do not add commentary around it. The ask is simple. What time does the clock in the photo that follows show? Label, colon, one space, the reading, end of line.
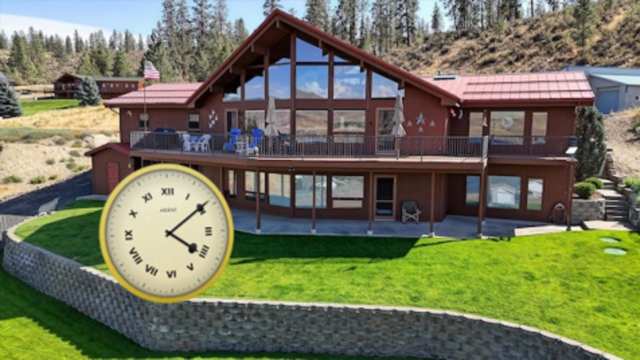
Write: 4:09
